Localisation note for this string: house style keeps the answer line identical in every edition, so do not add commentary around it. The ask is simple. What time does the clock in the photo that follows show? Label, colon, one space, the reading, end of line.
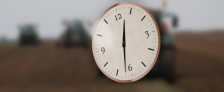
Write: 12:32
